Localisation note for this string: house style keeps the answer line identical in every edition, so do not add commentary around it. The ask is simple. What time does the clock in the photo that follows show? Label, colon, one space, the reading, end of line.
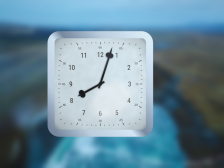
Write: 8:03
